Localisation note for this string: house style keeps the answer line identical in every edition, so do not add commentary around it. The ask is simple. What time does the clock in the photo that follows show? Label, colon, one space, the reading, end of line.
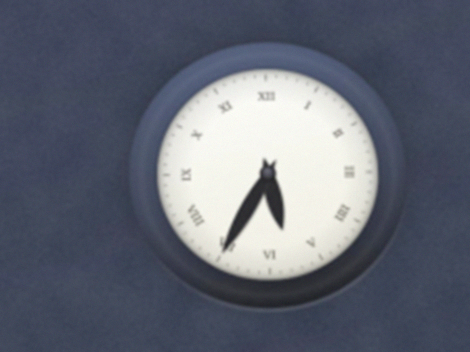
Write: 5:35
